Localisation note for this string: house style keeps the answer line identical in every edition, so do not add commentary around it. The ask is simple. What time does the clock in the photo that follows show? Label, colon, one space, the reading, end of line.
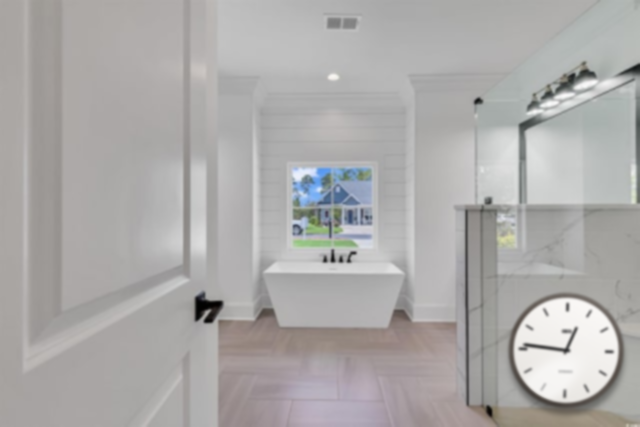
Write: 12:46
